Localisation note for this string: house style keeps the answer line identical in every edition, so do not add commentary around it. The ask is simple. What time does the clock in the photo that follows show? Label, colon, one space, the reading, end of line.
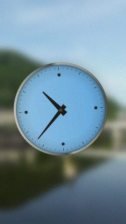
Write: 10:37
